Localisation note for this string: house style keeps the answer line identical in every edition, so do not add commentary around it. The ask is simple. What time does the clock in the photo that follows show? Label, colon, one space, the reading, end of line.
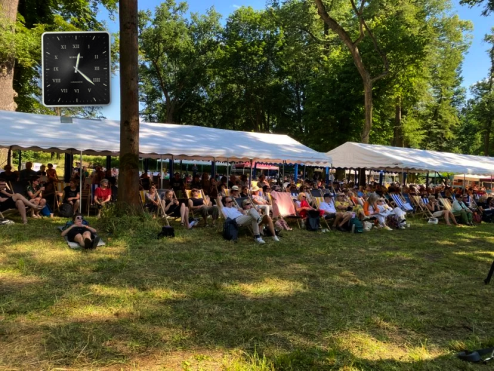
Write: 12:22
